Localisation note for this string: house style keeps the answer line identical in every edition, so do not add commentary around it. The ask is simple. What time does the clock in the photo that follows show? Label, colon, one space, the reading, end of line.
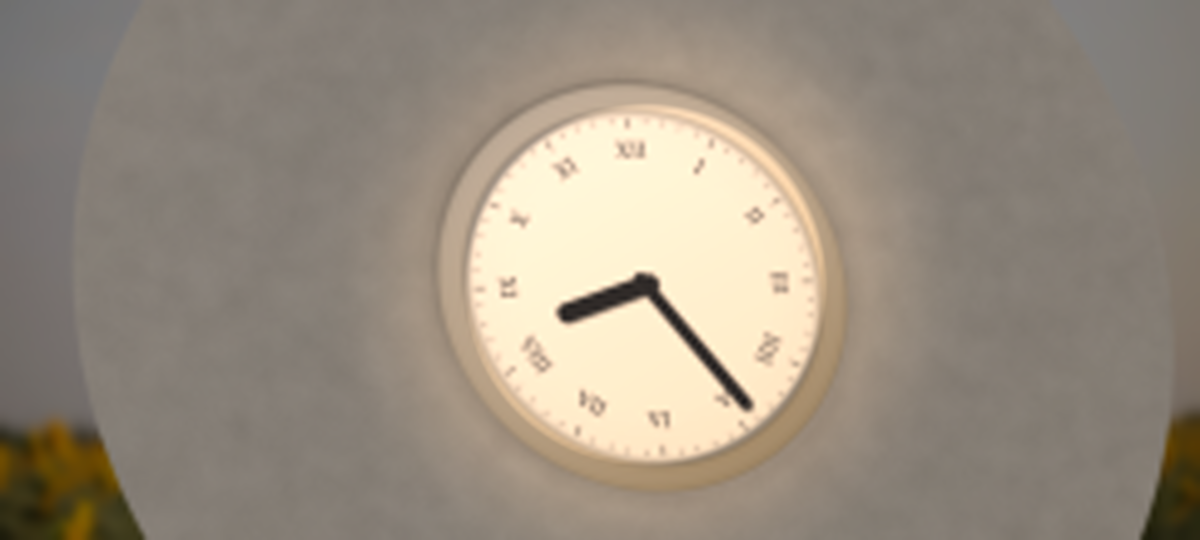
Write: 8:24
